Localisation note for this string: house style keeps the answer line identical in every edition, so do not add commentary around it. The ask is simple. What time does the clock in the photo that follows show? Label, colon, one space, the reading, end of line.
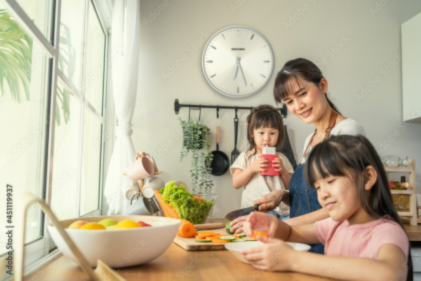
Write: 6:27
